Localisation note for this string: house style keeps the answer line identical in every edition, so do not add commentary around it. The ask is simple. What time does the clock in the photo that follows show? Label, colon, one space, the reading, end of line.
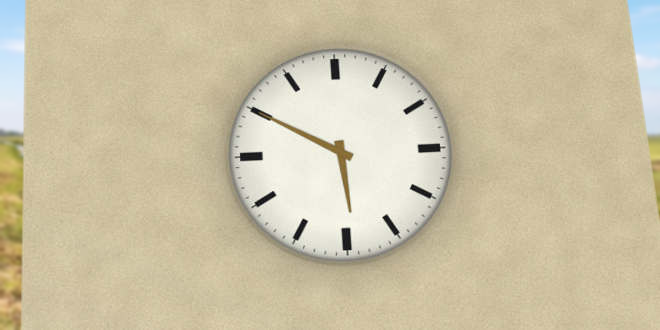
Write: 5:50
